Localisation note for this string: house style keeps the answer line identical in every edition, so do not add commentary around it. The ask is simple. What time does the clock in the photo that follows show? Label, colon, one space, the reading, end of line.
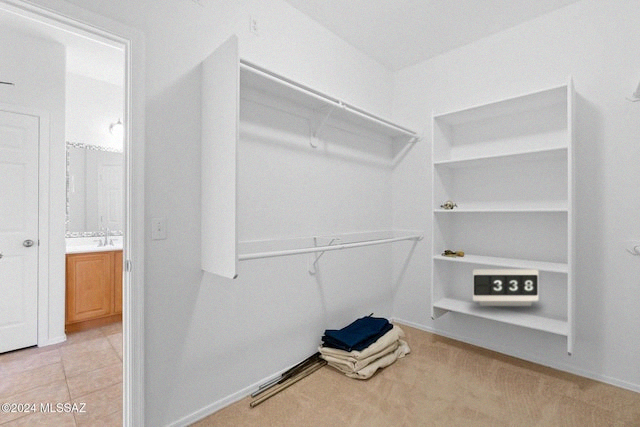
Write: 3:38
